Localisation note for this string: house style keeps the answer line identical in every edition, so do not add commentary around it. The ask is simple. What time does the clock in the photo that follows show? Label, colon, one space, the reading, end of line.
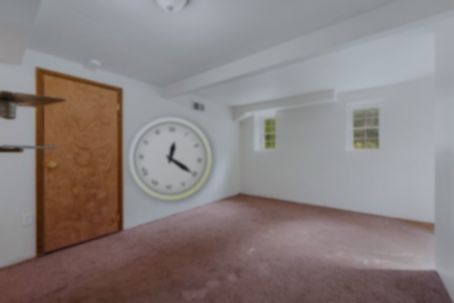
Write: 12:20
